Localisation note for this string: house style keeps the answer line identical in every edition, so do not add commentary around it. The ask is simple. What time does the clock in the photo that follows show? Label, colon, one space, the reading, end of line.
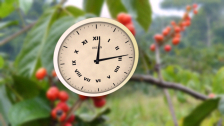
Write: 12:14
